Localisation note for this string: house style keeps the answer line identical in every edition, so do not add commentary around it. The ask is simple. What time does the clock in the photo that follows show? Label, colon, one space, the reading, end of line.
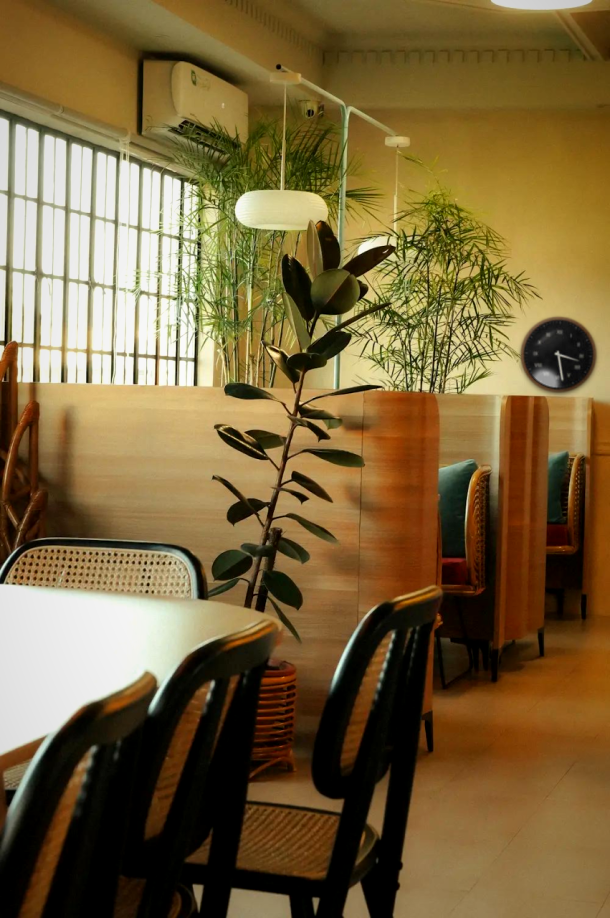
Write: 3:28
